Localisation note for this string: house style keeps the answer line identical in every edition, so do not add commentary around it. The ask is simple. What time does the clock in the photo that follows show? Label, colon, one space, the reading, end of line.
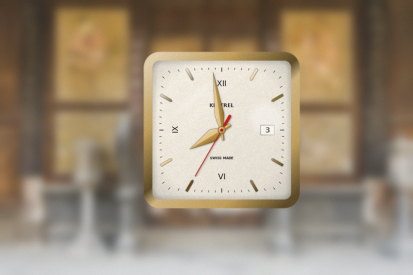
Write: 7:58:35
